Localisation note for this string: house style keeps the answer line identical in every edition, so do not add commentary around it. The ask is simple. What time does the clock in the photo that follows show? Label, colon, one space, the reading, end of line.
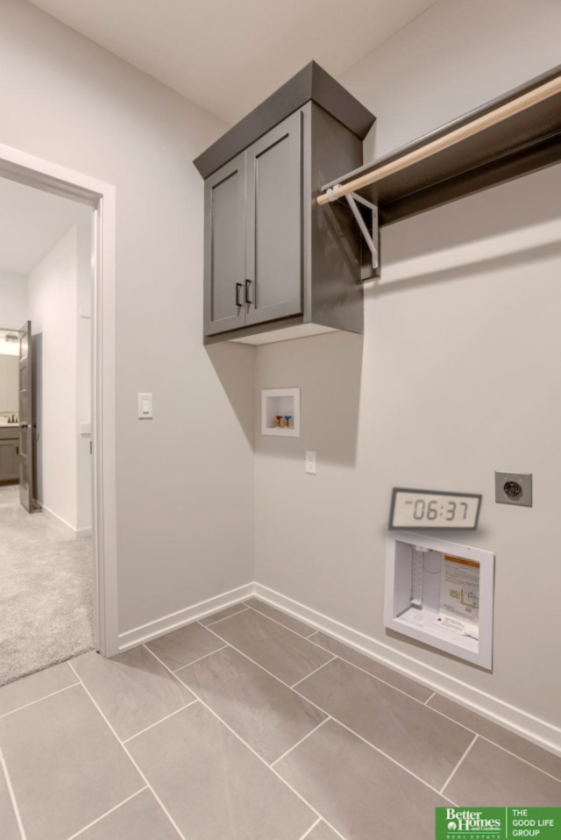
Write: 6:37
